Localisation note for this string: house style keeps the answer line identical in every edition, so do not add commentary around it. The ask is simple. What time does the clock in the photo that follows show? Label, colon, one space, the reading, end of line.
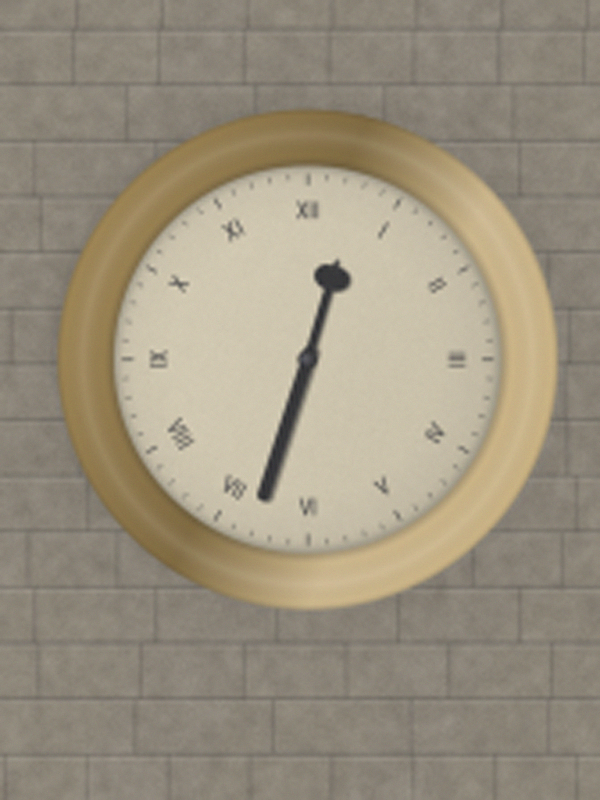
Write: 12:33
